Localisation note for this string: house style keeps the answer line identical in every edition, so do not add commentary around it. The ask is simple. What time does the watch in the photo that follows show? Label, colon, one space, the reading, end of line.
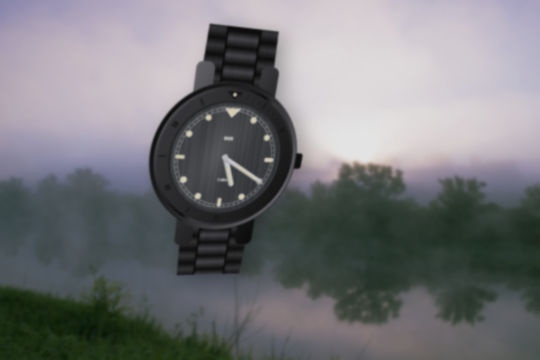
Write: 5:20
